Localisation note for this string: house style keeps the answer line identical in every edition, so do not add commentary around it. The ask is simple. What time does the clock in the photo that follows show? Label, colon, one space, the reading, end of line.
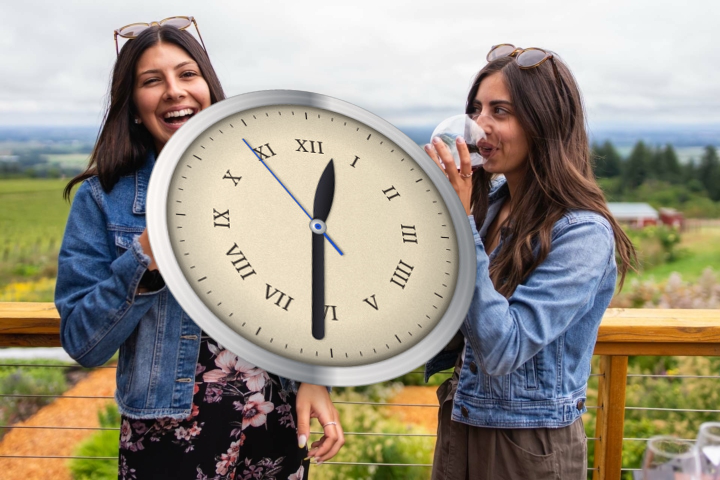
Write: 12:30:54
